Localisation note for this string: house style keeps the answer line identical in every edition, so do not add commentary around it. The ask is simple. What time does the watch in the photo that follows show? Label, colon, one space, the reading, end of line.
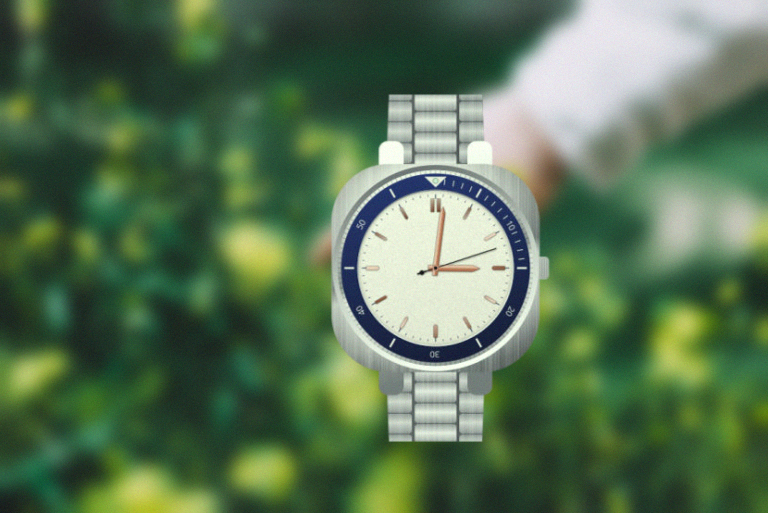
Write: 3:01:12
